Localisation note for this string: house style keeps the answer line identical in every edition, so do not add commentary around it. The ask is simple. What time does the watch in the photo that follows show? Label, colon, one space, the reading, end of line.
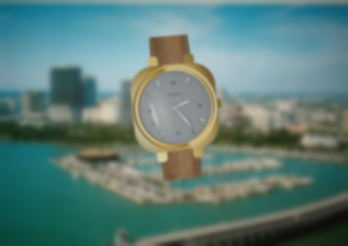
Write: 2:24
